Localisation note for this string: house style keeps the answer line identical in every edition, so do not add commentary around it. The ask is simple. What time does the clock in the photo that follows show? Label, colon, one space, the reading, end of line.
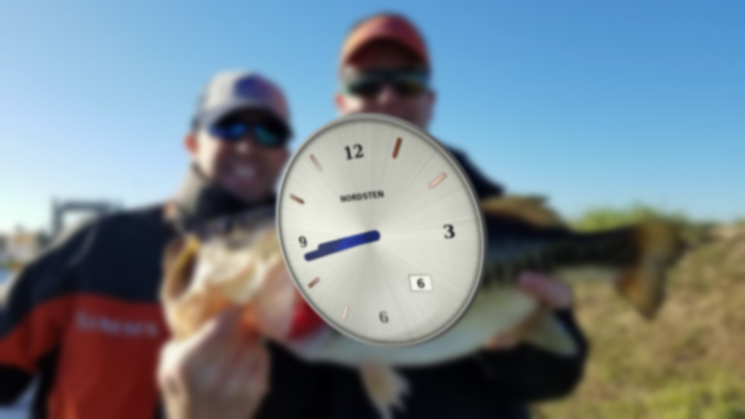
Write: 8:43
